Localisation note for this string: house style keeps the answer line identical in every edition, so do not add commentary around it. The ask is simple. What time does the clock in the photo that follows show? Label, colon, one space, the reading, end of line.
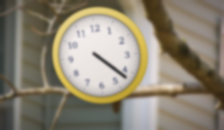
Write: 4:22
